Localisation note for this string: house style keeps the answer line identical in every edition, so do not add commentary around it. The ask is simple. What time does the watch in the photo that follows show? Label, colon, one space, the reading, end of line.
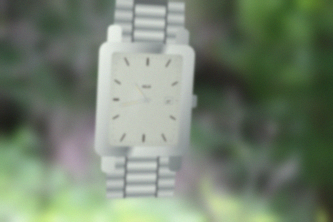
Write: 10:43
